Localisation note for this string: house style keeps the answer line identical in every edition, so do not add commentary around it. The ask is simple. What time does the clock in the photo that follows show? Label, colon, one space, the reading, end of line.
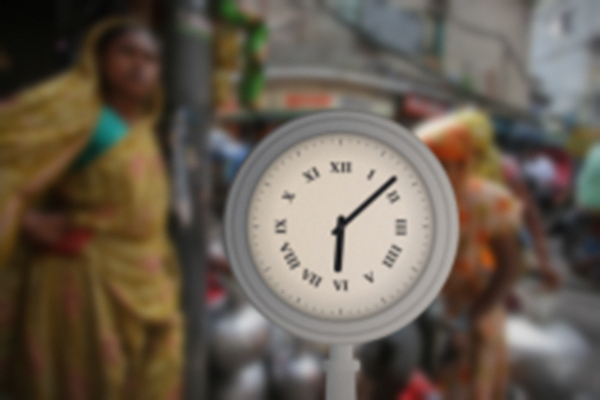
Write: 6:08
